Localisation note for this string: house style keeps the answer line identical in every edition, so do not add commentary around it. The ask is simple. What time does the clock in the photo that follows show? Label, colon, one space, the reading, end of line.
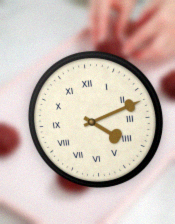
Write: 4:12
